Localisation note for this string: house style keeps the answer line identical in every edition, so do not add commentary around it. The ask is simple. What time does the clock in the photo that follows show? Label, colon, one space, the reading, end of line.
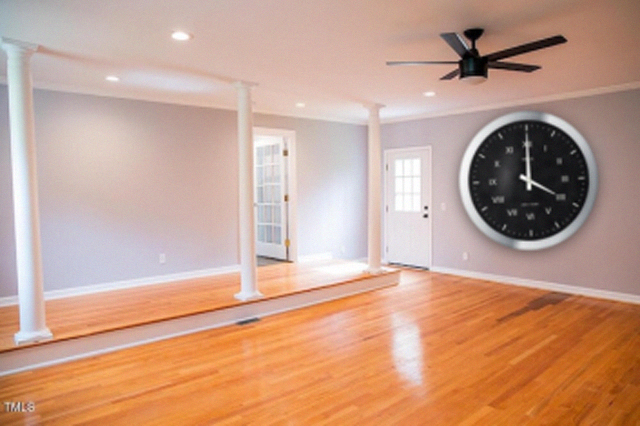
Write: 4:00
